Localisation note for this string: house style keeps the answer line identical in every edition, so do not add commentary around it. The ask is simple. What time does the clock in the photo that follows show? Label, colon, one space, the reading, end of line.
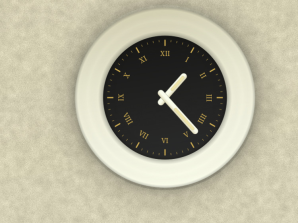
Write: 1:23
